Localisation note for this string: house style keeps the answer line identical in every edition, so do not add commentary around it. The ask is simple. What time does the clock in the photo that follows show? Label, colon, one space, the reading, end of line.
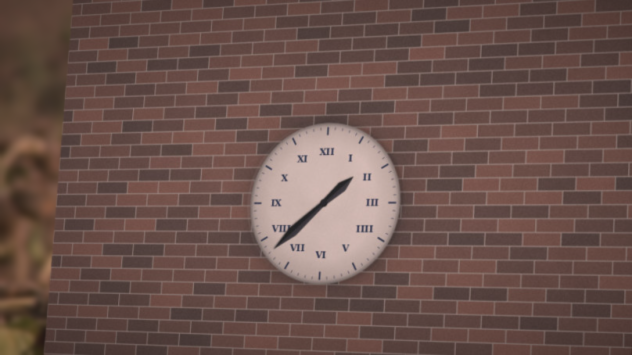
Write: 1:38
